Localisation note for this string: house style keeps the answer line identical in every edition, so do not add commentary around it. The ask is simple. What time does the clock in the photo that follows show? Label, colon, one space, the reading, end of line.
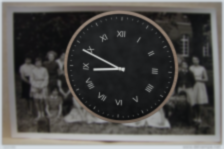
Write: 8:49
